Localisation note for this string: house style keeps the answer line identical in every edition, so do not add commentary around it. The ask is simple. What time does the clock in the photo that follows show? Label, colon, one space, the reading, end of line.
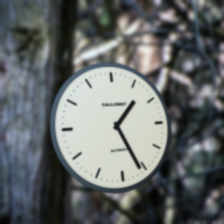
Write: 1:26
